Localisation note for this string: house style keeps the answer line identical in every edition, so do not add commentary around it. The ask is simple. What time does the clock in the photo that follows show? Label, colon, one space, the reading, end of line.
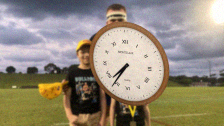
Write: 7:36
